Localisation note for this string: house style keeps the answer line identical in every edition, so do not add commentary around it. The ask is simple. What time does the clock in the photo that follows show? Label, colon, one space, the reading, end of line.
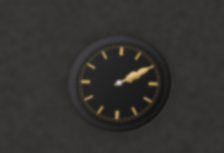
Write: 2:10
